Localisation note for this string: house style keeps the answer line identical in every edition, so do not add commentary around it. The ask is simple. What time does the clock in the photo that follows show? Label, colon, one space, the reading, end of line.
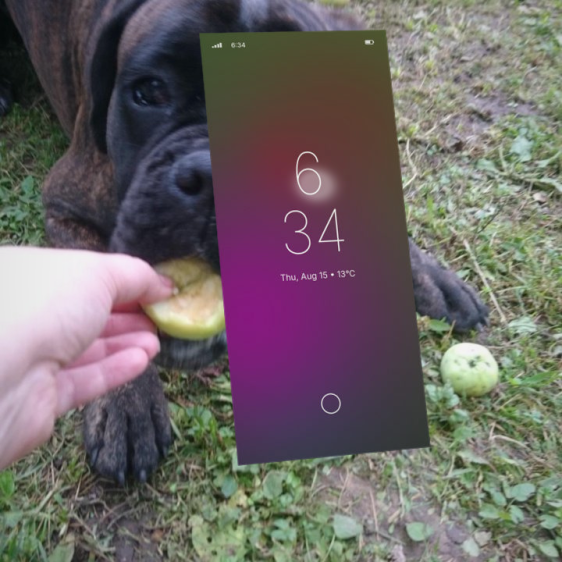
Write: 6:34
